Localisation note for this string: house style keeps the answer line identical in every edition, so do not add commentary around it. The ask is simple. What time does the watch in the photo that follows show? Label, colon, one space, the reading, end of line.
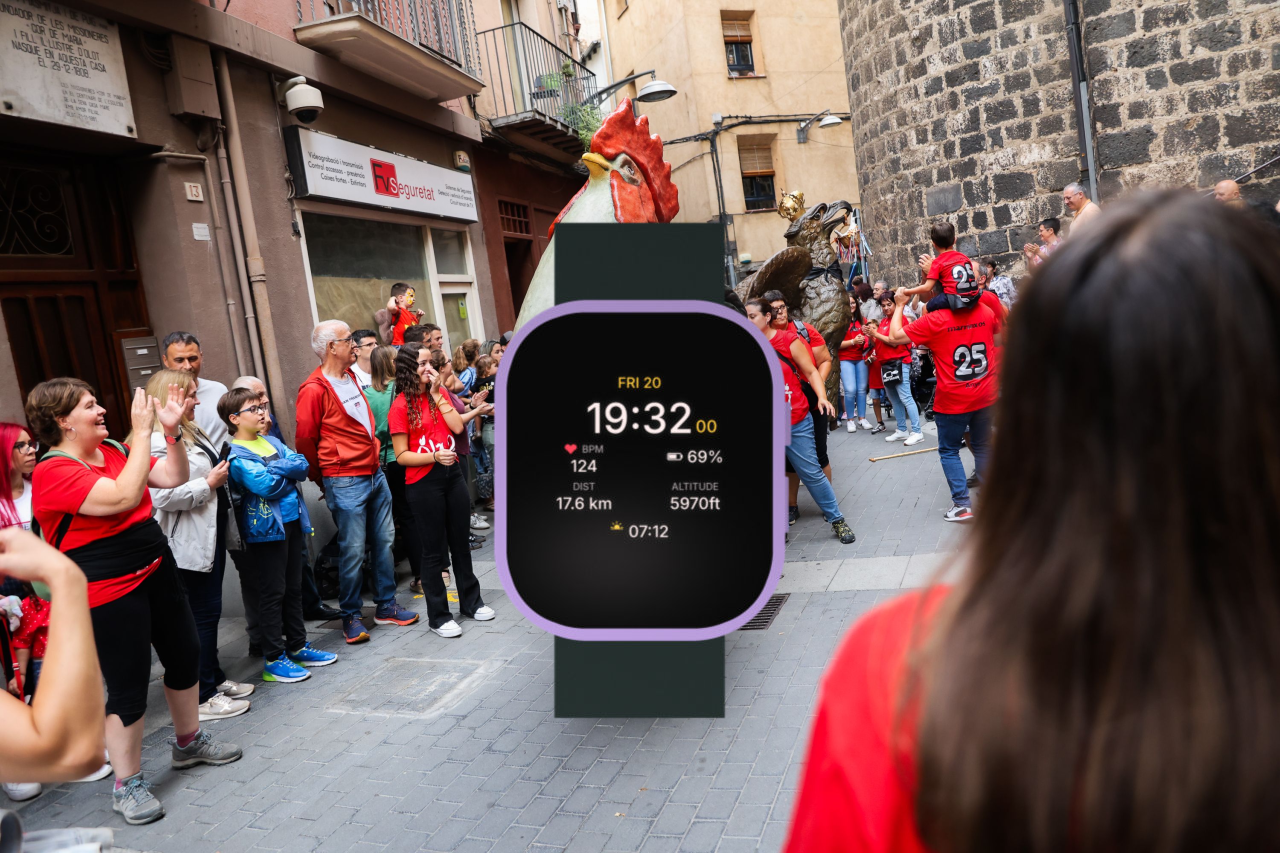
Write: 19:32:00
